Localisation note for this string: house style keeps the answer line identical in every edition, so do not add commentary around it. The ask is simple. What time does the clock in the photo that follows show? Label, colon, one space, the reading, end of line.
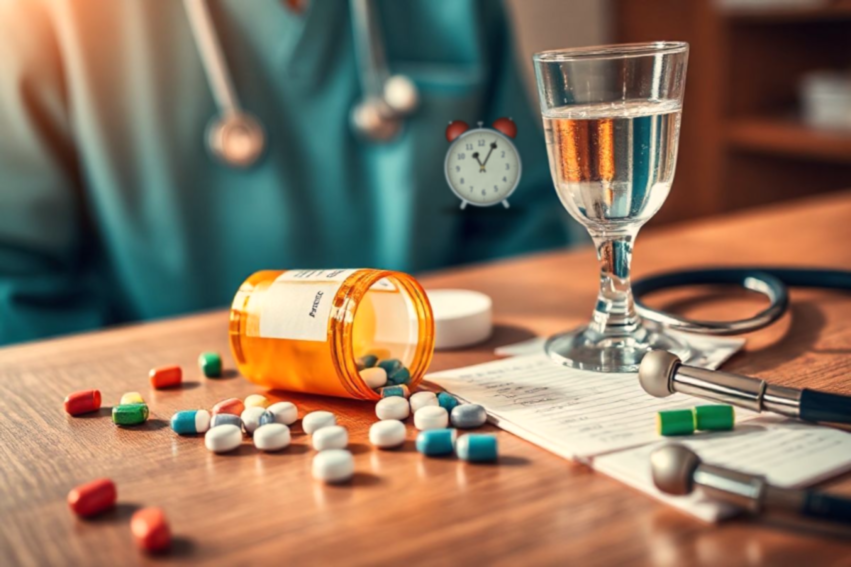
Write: 11:05
